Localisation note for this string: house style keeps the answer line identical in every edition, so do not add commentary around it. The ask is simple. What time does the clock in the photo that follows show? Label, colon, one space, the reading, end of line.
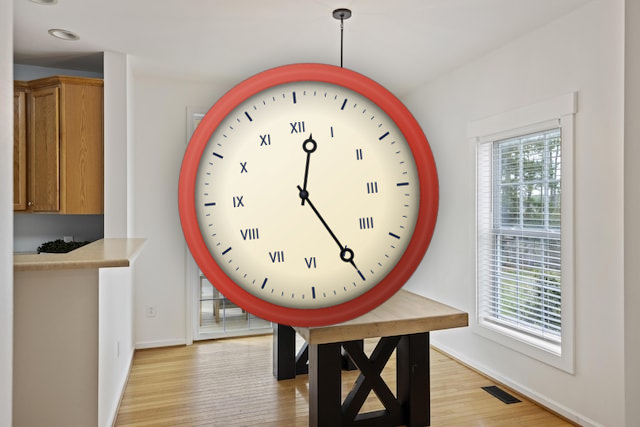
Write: 12:25
